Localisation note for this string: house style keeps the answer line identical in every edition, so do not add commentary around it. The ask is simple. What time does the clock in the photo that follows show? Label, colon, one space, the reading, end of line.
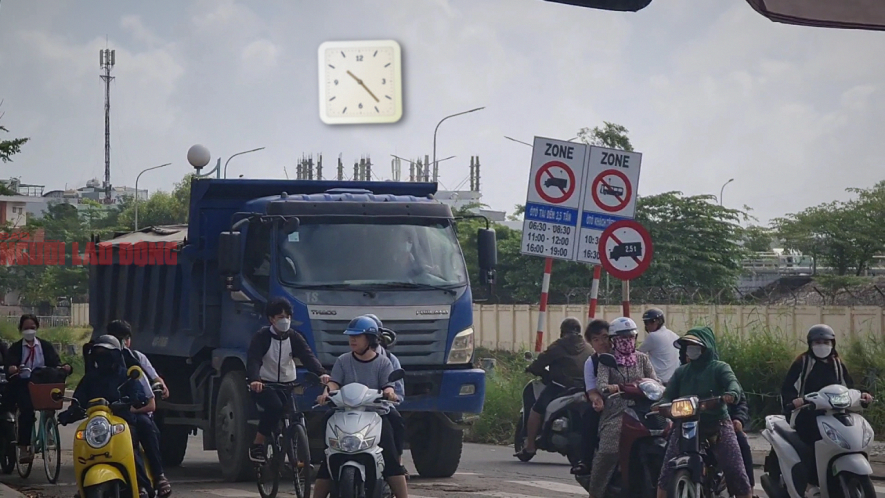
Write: 10:23
